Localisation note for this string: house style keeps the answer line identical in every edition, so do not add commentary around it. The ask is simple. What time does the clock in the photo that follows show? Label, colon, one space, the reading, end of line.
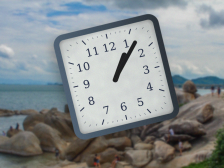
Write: 1:07
